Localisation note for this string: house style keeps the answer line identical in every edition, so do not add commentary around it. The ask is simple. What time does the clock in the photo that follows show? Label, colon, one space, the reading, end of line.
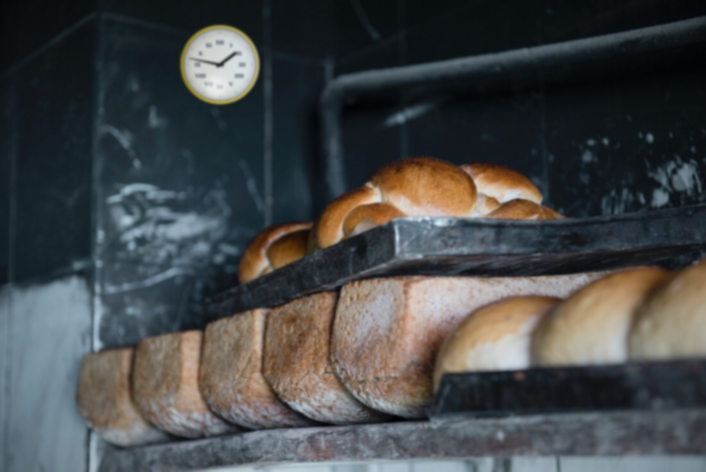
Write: 1:47
